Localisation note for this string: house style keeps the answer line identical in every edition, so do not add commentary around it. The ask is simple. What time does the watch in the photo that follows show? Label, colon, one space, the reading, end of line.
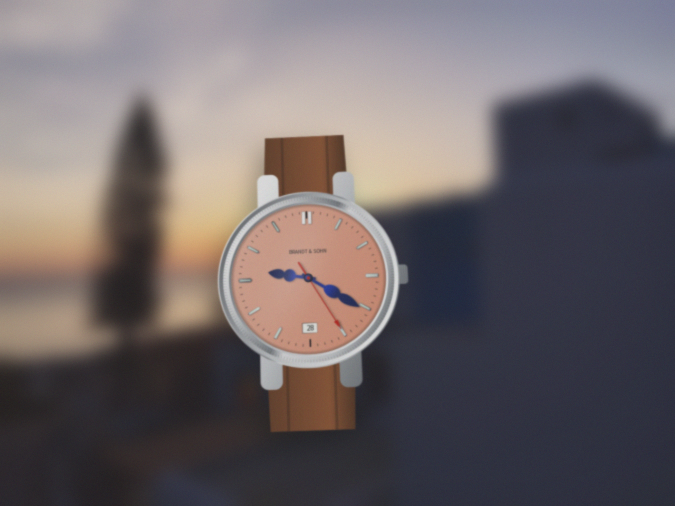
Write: 9:20:25
